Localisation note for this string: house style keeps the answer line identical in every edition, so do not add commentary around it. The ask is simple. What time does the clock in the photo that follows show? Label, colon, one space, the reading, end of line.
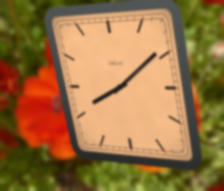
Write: 8:09
